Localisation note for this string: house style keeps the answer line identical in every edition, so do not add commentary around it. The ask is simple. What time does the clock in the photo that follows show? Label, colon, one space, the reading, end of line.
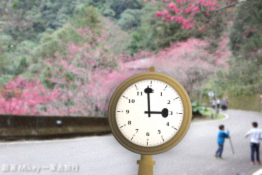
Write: 2:59
